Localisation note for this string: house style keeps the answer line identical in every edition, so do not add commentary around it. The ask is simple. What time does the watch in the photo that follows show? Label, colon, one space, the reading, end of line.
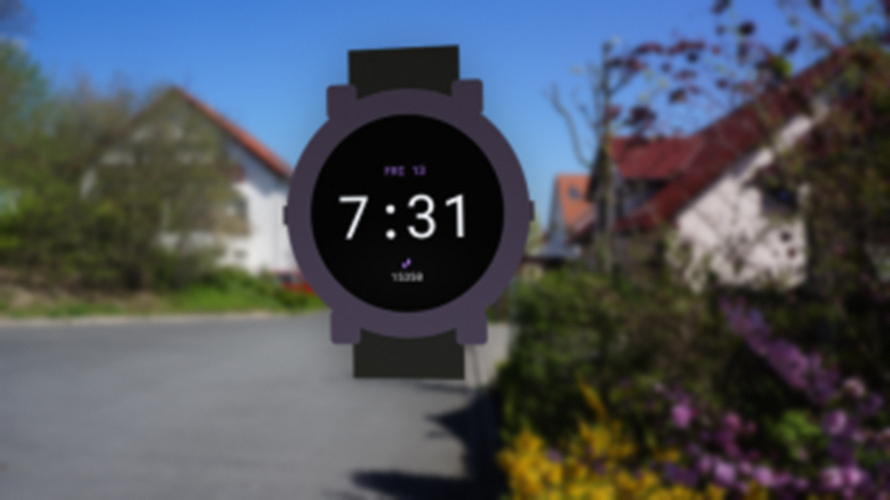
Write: 7:31
